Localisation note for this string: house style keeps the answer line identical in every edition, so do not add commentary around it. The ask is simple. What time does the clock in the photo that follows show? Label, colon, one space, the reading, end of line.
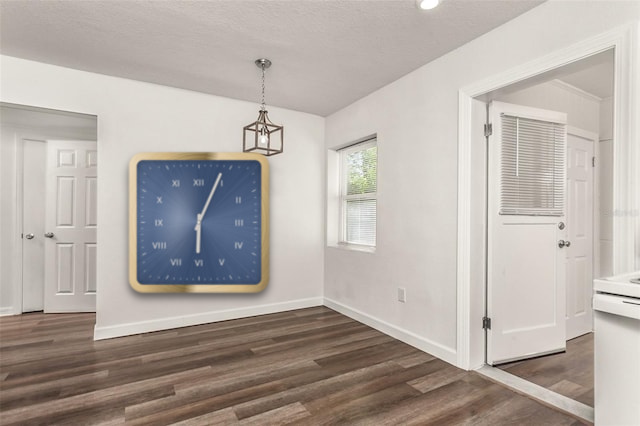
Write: 6:04
